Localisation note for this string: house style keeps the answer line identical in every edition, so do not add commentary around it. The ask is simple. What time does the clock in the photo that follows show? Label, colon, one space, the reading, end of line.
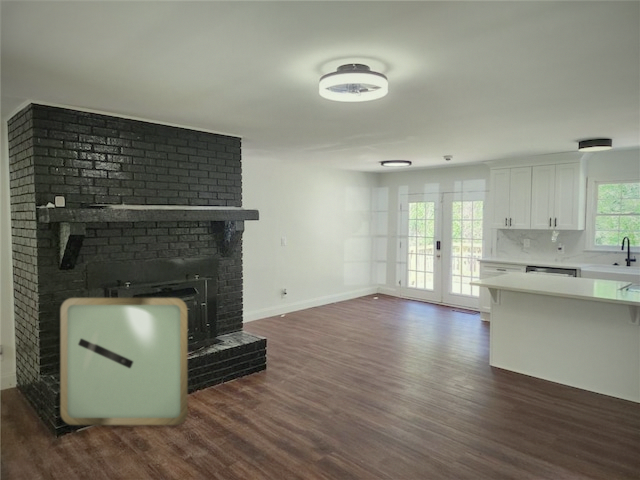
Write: 9:49
